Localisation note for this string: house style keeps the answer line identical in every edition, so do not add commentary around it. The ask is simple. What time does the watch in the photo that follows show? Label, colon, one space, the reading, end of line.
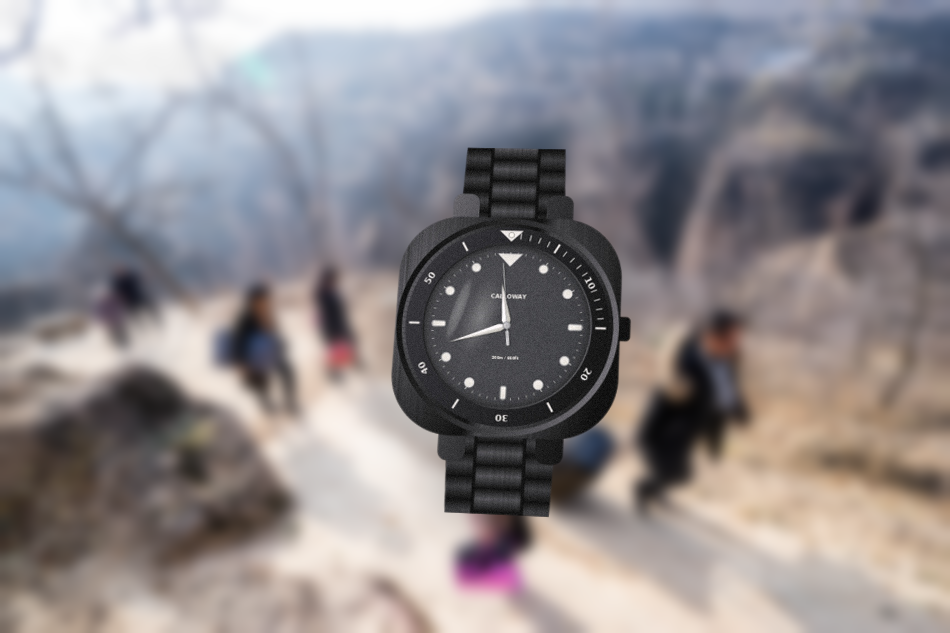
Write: 11:41:59
